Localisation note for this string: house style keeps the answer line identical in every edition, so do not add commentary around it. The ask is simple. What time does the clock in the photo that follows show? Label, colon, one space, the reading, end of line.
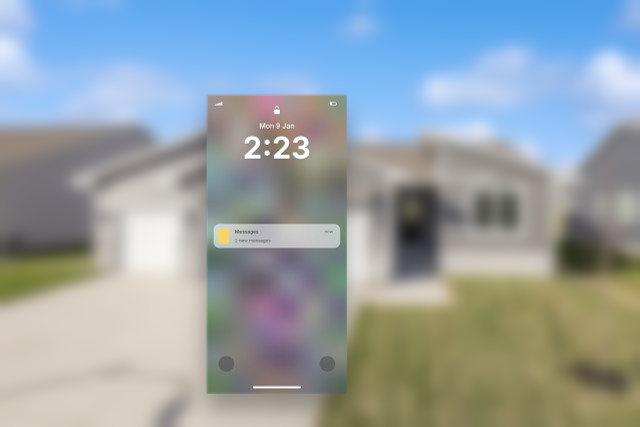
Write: 2:23
